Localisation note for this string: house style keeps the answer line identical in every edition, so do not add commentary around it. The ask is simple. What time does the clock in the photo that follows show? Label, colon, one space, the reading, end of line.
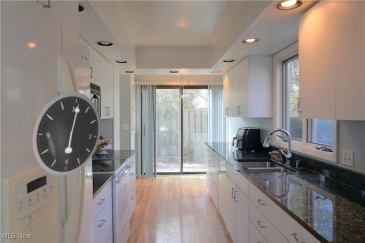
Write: 6:01
